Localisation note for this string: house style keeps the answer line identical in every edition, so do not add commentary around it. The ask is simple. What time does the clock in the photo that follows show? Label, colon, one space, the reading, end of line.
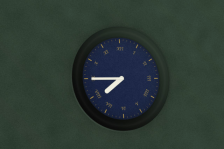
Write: 7:45
